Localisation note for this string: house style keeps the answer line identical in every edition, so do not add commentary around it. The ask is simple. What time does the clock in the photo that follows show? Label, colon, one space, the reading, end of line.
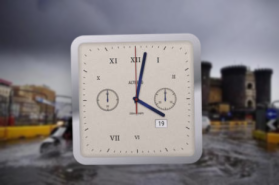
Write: 4:02
